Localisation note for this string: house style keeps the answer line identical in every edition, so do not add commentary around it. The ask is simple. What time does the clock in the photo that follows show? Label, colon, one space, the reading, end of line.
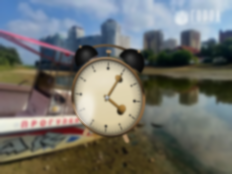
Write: 4:05
